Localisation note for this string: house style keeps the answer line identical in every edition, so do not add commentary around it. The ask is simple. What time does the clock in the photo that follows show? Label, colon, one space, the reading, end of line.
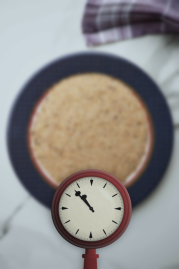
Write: 10:53
